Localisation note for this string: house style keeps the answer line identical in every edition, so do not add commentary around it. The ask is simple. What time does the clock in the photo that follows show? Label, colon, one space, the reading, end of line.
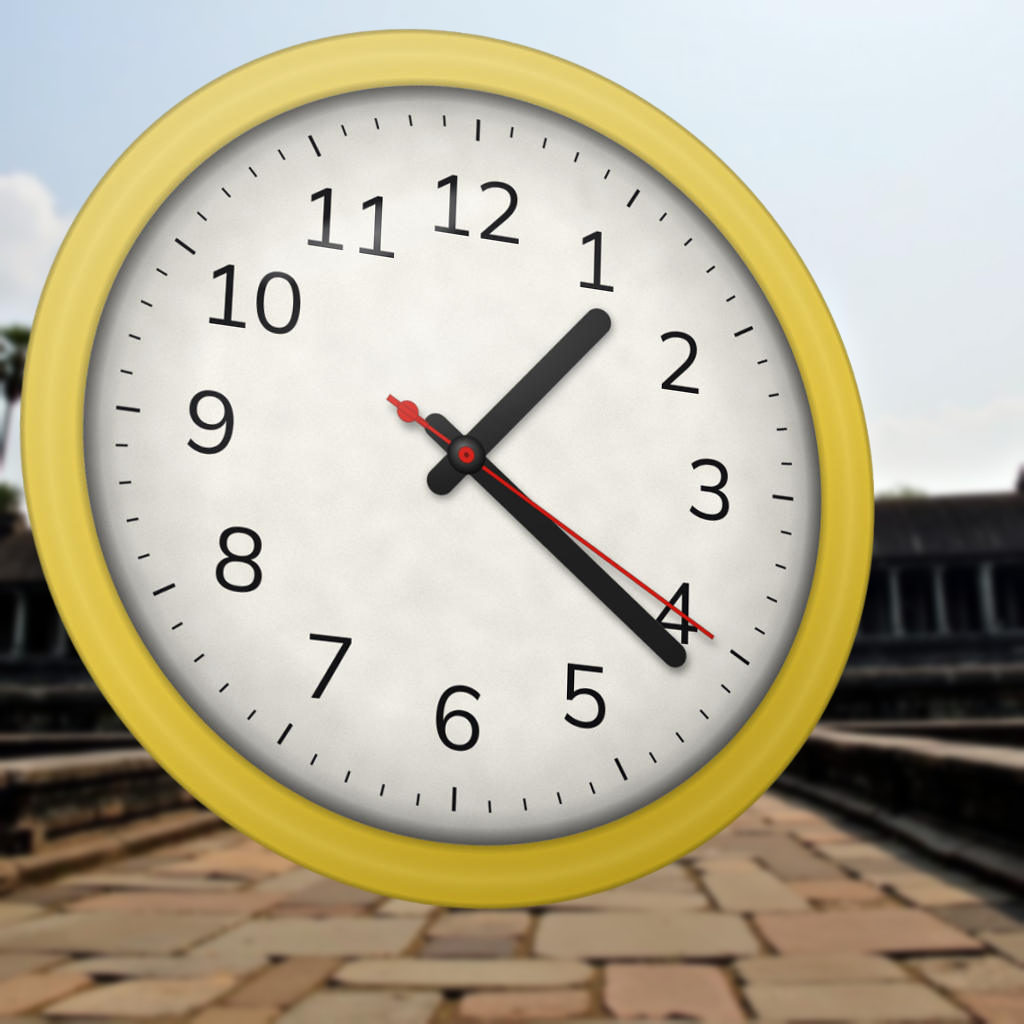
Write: 1:21:20
